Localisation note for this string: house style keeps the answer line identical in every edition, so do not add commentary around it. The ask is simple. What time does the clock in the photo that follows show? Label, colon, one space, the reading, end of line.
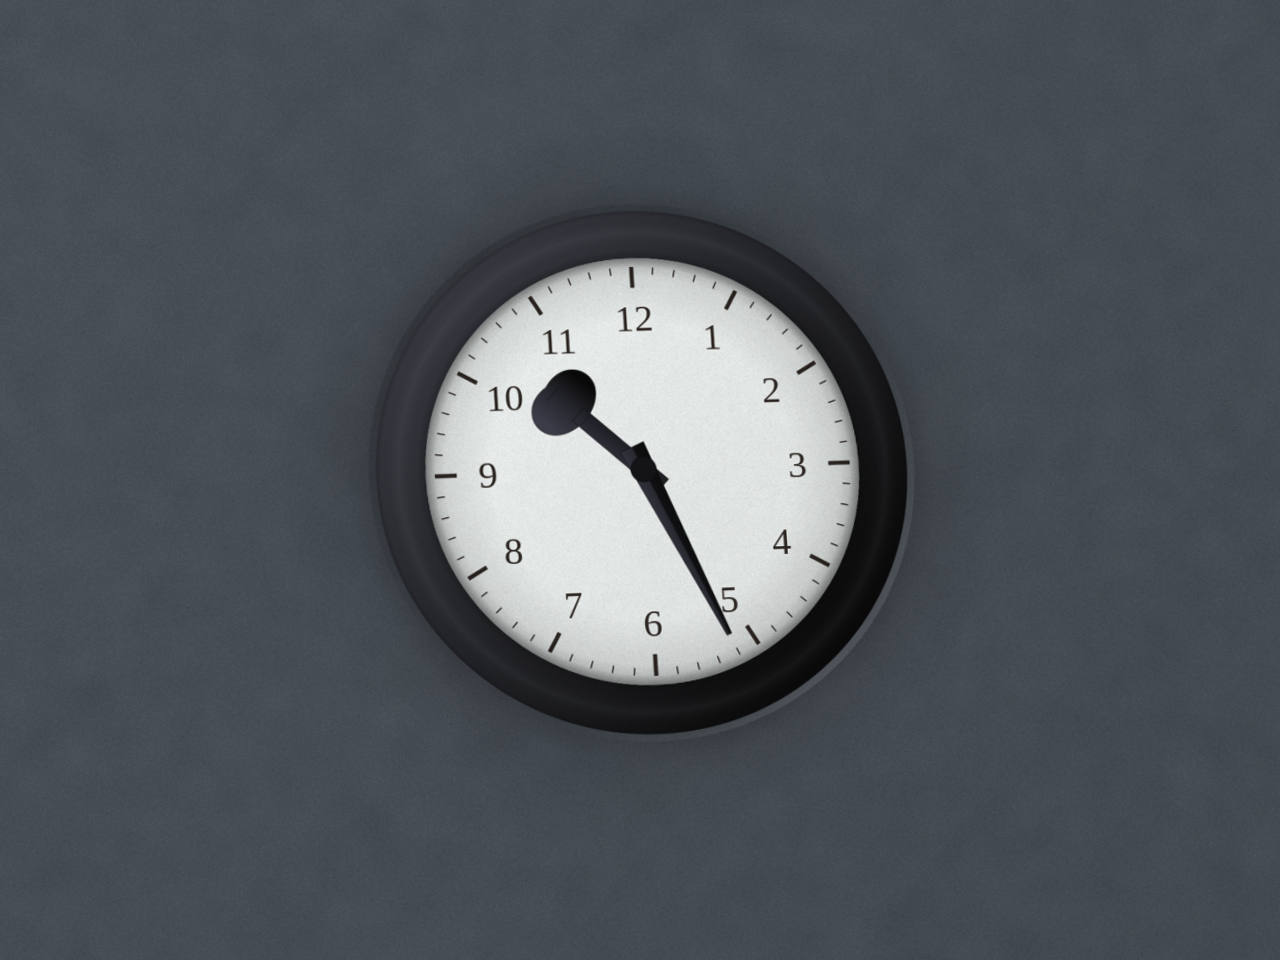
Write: 10:26
